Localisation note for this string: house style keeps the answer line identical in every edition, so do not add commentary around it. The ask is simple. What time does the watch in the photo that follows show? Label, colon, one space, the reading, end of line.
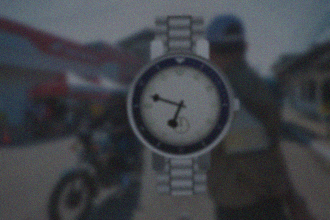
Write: 6:48
